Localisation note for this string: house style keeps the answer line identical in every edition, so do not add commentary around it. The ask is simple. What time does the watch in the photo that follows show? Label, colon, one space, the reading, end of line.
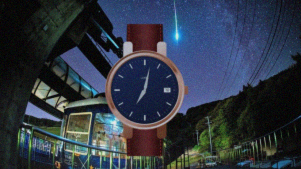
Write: 7:02
